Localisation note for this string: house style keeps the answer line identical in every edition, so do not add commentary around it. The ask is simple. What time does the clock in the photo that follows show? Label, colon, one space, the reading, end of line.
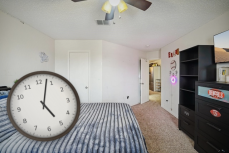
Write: 5:03
